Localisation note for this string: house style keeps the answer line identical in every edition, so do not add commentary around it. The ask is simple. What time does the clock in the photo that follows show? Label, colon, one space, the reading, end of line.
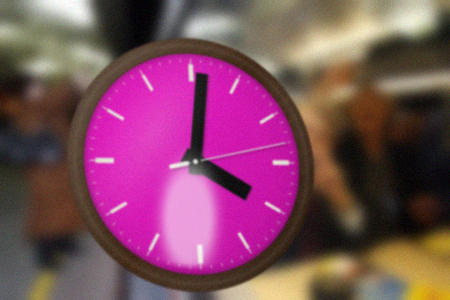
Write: 4:01:13
